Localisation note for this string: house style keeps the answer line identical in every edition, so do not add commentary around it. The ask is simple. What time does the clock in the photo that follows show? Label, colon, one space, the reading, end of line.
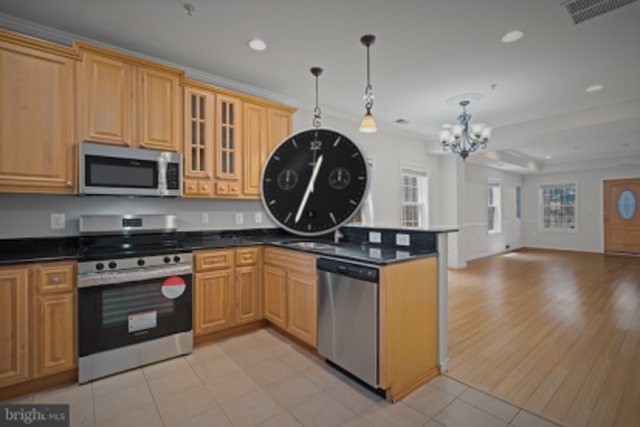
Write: 12:33
